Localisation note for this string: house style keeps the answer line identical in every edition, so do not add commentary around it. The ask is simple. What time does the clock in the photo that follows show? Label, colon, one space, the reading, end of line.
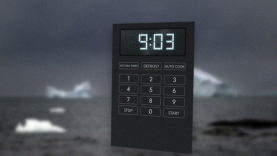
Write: 9:03
